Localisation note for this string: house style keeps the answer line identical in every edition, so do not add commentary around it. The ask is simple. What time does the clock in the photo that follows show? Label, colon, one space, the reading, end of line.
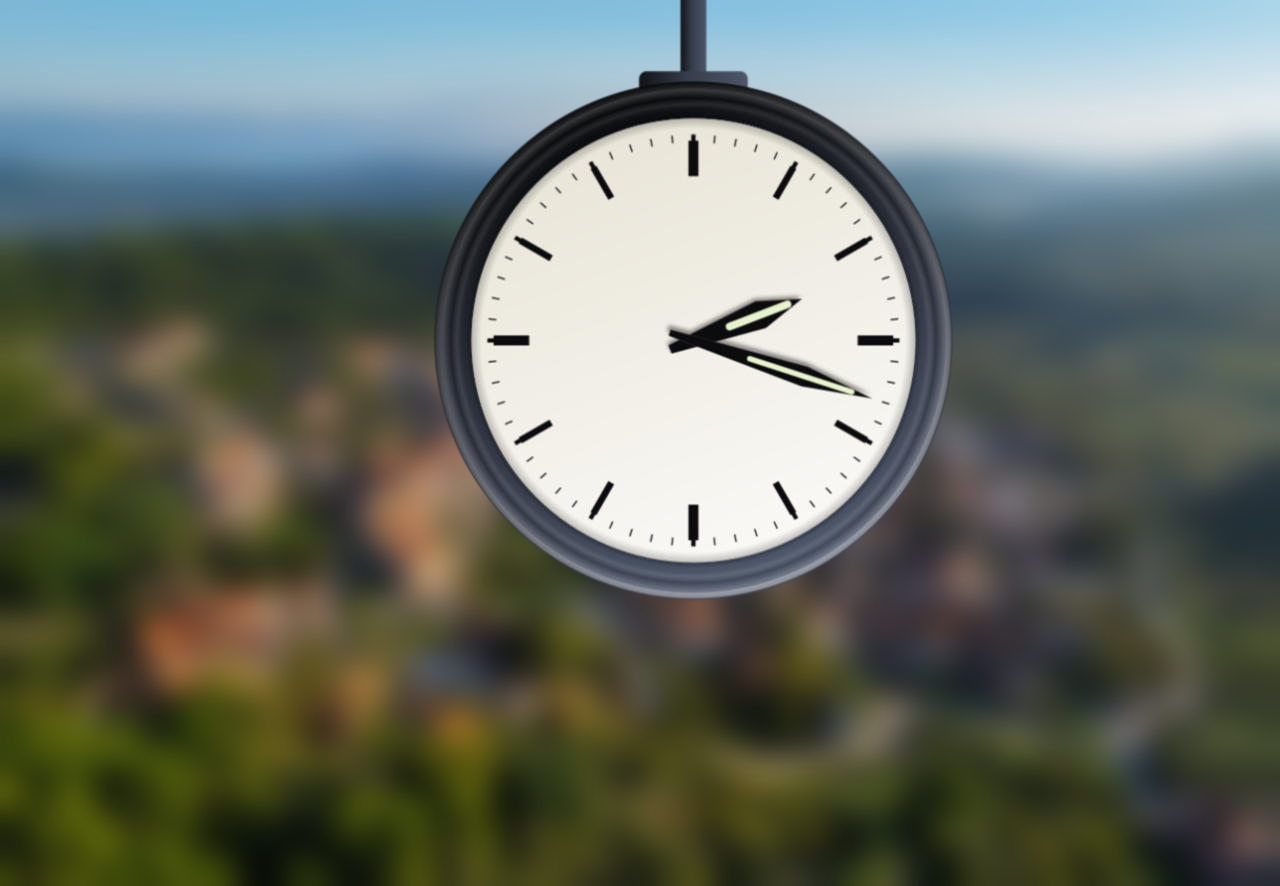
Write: 2:18
